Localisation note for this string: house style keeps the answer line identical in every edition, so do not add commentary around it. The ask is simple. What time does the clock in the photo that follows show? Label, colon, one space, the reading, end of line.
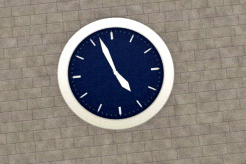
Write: 4:57
